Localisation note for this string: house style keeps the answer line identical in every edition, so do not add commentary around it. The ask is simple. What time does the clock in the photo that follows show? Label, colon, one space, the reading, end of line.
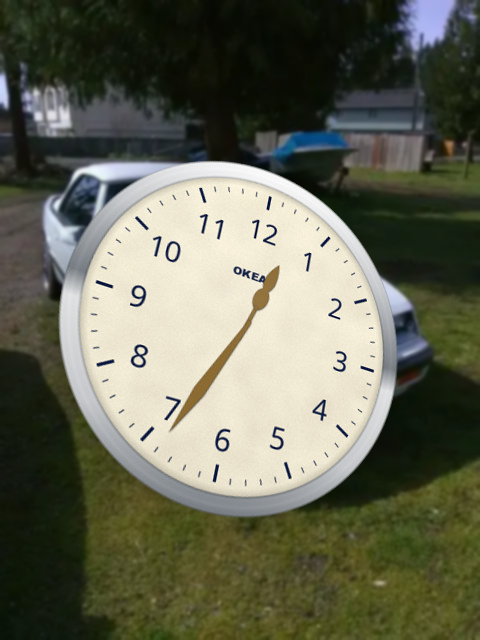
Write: 12:34
